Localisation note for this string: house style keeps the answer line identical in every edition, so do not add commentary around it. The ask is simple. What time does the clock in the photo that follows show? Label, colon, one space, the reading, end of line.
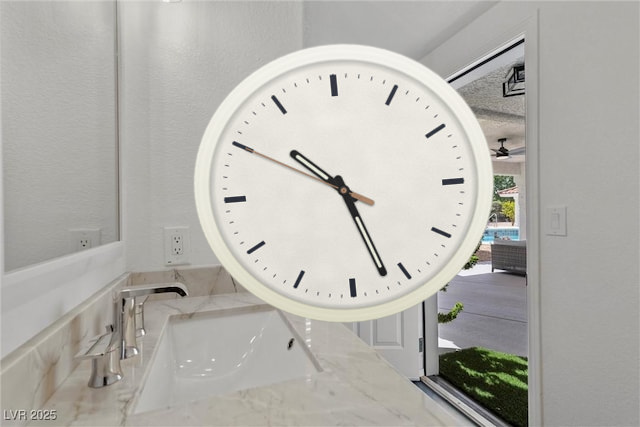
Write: 10:26:50
